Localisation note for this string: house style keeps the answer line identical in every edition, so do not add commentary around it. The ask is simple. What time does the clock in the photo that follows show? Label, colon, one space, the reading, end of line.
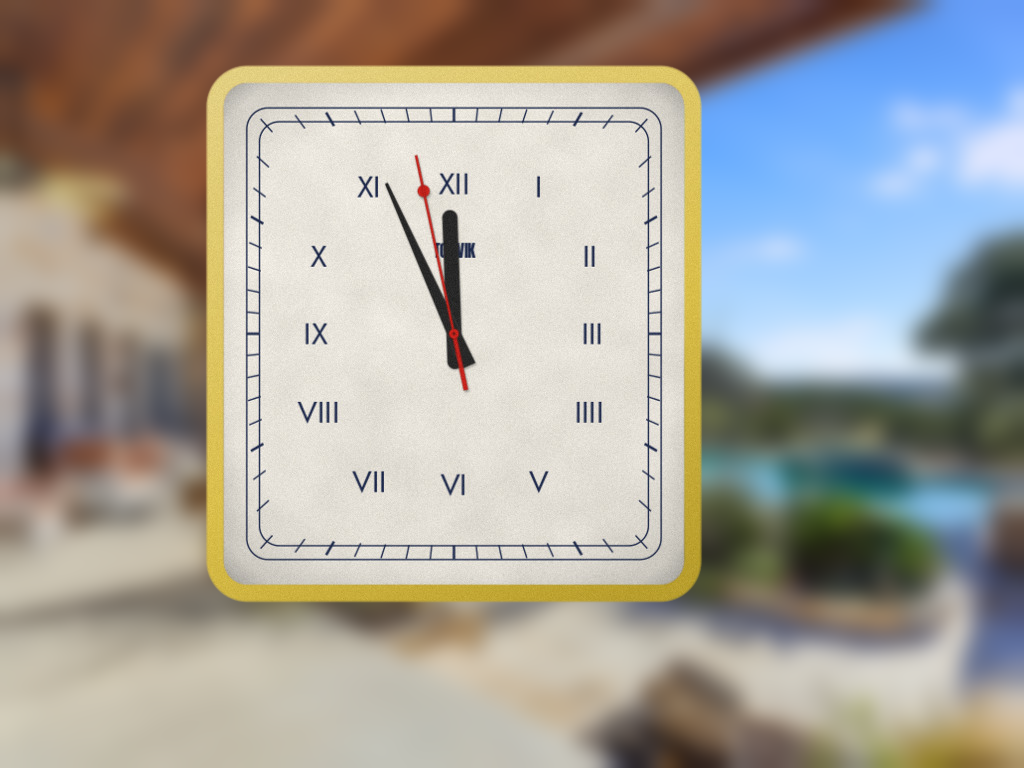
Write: 11:55:58
